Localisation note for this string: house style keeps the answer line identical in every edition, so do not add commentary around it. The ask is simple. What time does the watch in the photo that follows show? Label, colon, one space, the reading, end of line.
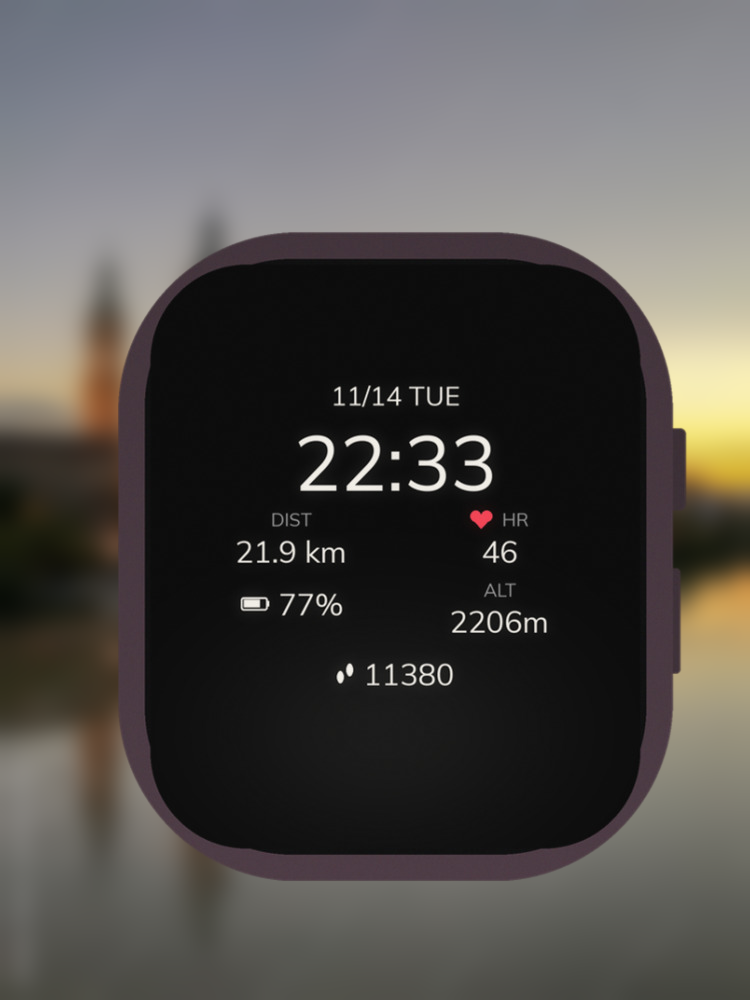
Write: 22:33
